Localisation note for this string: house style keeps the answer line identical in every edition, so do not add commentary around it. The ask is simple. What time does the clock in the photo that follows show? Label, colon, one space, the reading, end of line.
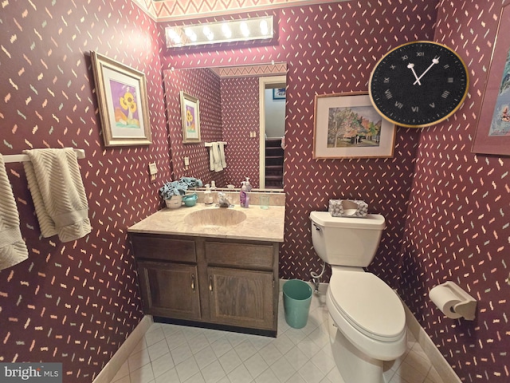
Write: 11:06
